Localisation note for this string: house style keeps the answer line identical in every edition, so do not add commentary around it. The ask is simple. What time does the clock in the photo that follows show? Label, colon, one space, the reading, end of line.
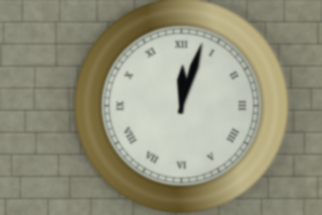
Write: 12:03
